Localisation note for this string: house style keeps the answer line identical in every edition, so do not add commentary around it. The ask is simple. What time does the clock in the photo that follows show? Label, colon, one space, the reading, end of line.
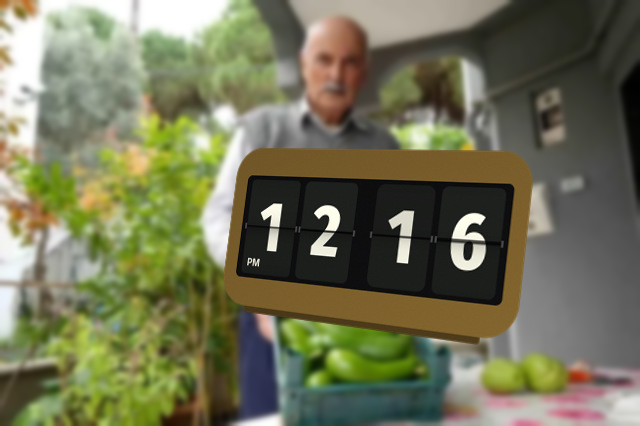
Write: 12:16
